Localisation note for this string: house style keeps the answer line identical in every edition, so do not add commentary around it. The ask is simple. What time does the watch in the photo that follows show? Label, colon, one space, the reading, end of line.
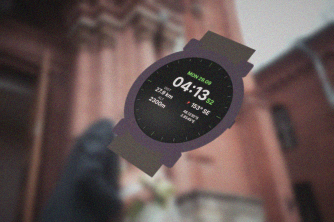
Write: 4:13
